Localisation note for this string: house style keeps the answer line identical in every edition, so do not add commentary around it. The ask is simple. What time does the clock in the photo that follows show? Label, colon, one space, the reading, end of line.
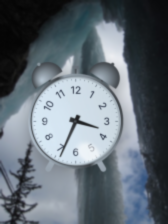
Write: 3:34
